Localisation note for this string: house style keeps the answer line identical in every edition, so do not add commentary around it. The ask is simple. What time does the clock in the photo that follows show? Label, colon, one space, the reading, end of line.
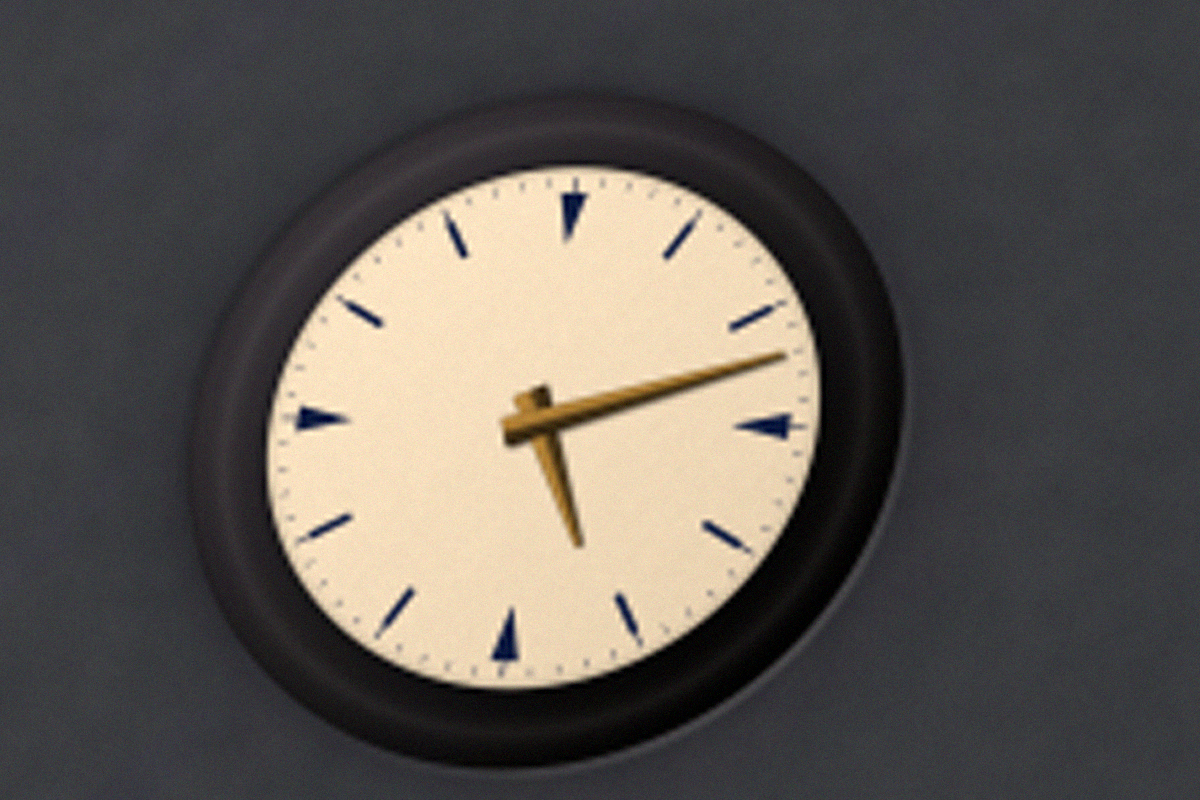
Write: 5:12
